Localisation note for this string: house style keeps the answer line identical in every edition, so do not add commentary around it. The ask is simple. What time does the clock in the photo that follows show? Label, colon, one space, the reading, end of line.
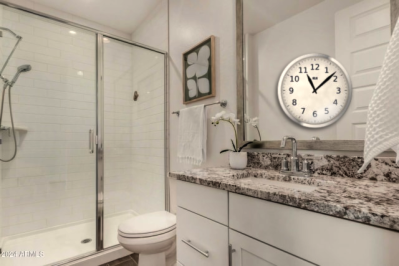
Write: 11:08
